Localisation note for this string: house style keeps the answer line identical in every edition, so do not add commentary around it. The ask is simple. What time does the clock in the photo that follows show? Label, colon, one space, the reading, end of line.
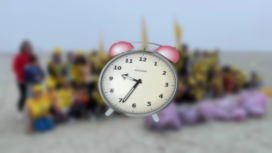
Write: 9:34
